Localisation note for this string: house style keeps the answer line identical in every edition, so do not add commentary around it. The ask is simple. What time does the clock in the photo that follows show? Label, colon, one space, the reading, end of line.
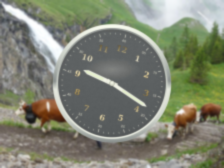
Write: 9:18
